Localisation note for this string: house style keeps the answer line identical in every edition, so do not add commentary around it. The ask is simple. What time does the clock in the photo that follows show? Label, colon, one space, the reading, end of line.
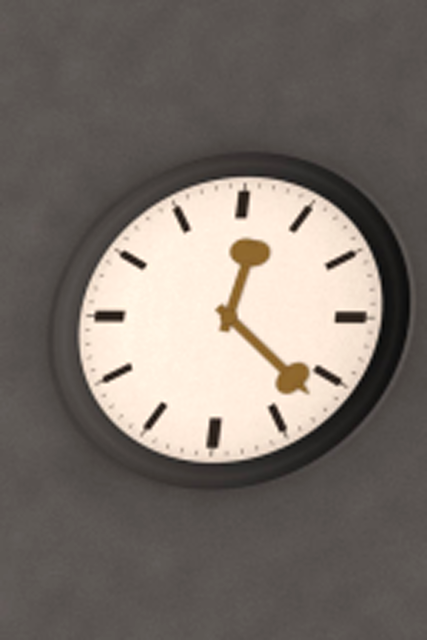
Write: 12:22
